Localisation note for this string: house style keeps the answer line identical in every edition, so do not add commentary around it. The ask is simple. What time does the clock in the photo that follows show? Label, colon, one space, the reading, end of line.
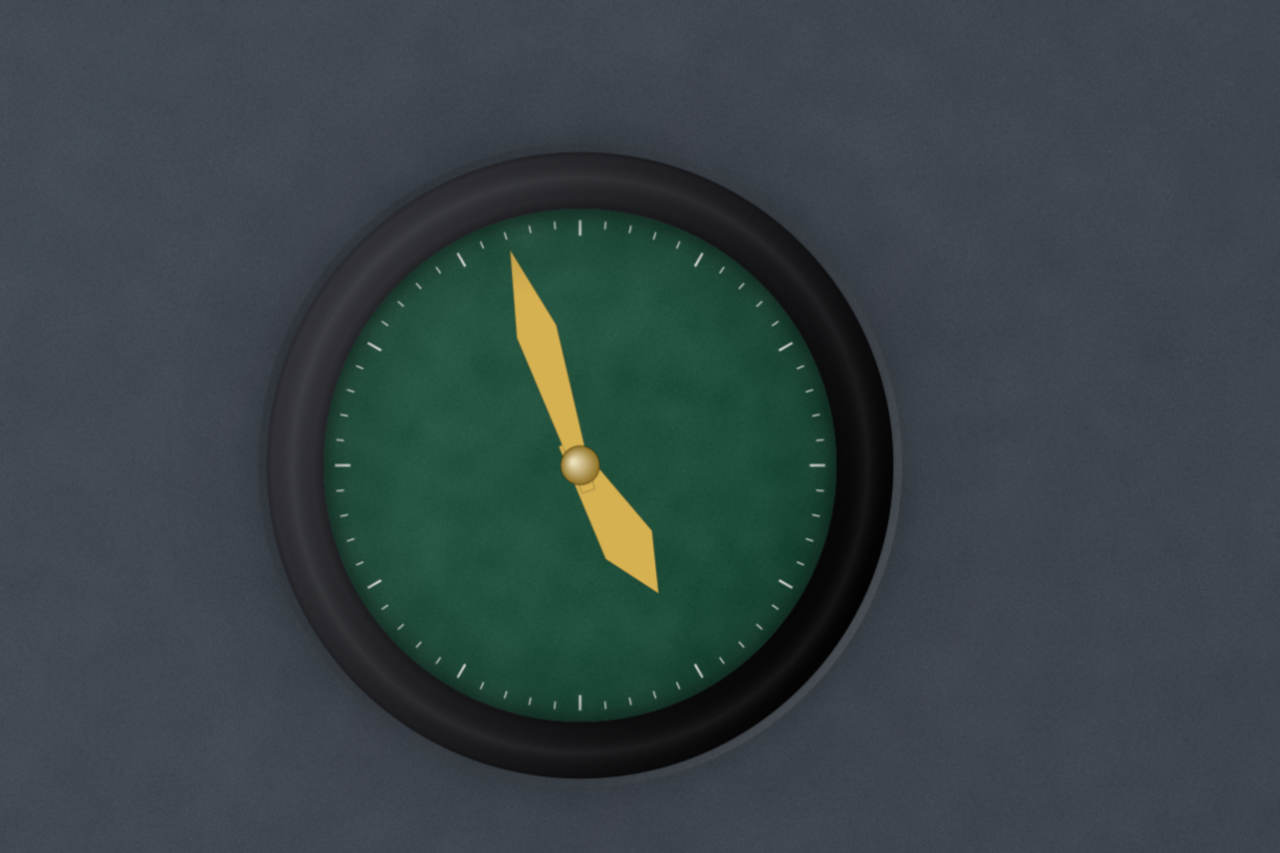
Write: 4:57
